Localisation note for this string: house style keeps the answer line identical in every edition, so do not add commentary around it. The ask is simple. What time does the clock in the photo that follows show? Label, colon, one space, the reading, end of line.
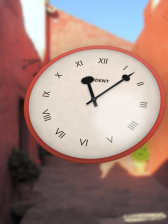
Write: 11:07
